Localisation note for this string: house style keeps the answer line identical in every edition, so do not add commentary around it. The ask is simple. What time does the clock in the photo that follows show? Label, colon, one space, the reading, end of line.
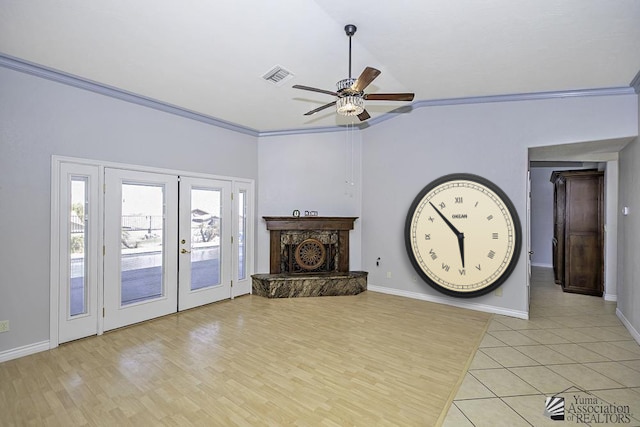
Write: 5:53
